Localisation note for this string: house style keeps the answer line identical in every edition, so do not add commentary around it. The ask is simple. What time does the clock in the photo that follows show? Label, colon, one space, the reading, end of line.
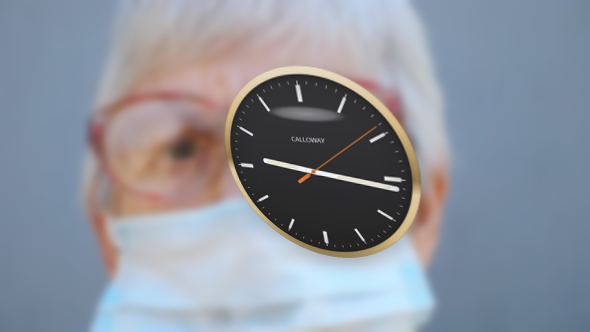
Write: 9:16:09
